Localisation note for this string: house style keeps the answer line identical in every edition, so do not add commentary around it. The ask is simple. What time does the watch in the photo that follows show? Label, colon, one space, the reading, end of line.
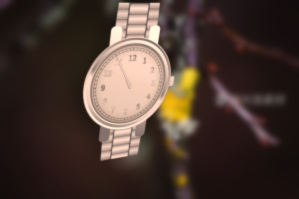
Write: 10:55
